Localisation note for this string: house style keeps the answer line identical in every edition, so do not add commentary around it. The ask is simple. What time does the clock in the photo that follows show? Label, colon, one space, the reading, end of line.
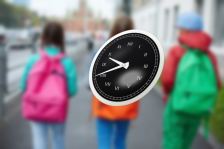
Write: 9:41
